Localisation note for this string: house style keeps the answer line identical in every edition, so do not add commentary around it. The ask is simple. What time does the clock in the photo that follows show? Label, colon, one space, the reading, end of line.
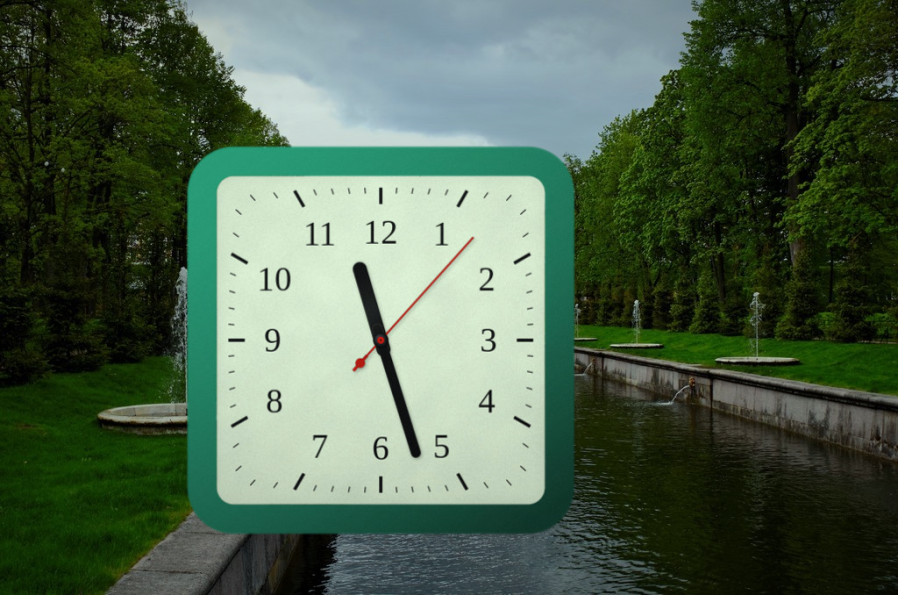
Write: 11:27:07
